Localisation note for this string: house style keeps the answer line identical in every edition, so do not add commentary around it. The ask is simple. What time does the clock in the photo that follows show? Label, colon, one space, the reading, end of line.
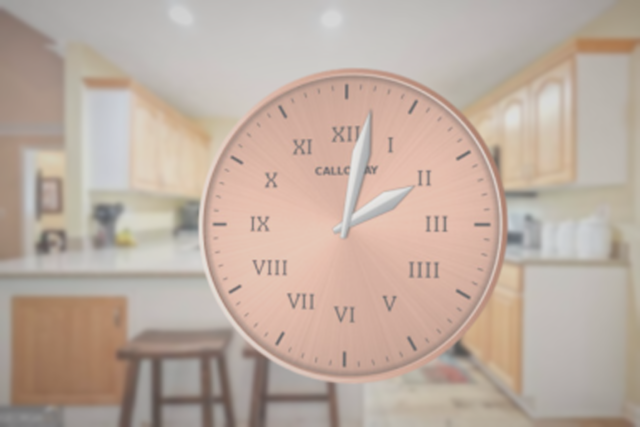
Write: 2:02
